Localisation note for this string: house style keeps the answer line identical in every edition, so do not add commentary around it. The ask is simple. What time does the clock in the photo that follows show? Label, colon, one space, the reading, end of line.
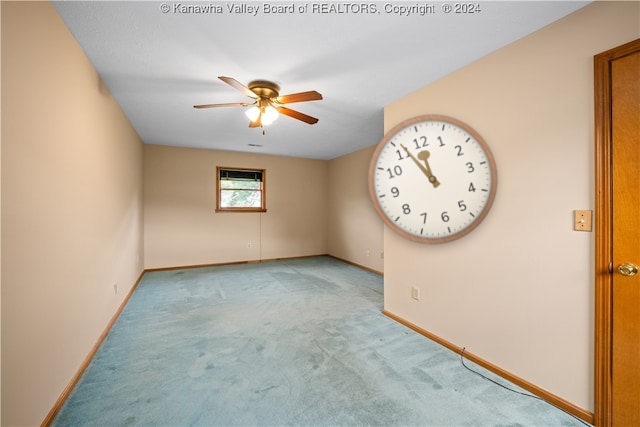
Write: 11:56
